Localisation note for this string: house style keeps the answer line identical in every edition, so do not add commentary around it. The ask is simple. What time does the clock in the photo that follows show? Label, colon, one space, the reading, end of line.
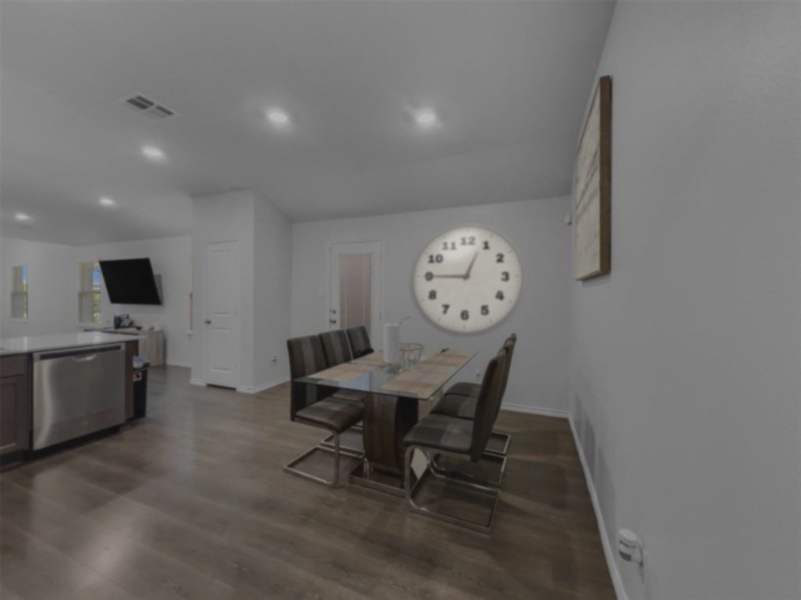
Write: 12:45
